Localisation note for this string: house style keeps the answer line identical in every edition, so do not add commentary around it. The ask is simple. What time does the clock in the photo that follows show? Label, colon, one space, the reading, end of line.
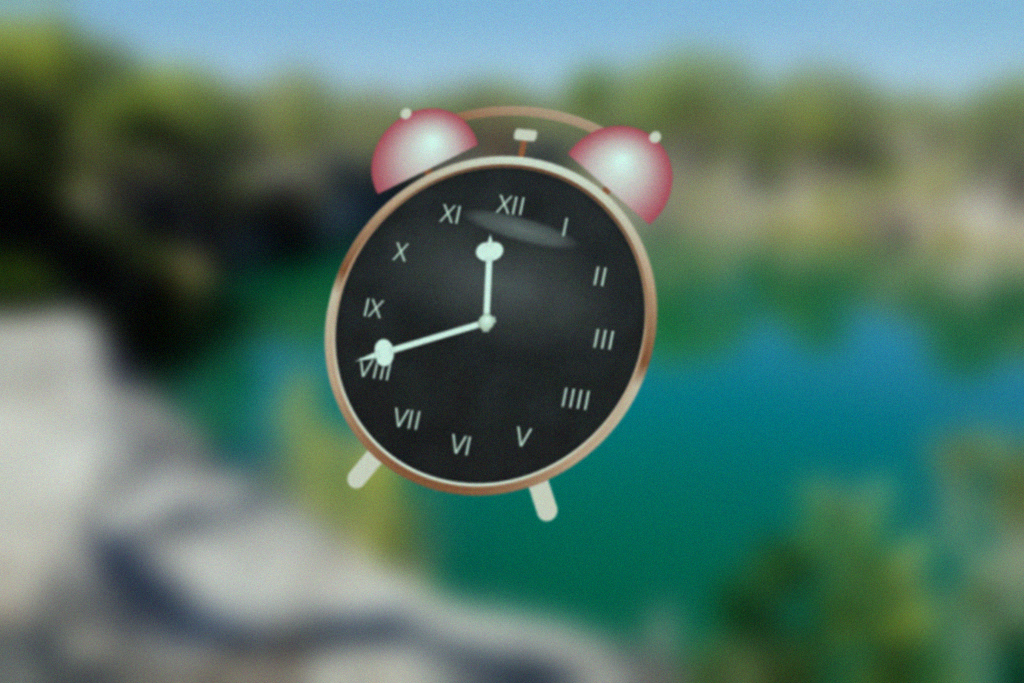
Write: 11:41
